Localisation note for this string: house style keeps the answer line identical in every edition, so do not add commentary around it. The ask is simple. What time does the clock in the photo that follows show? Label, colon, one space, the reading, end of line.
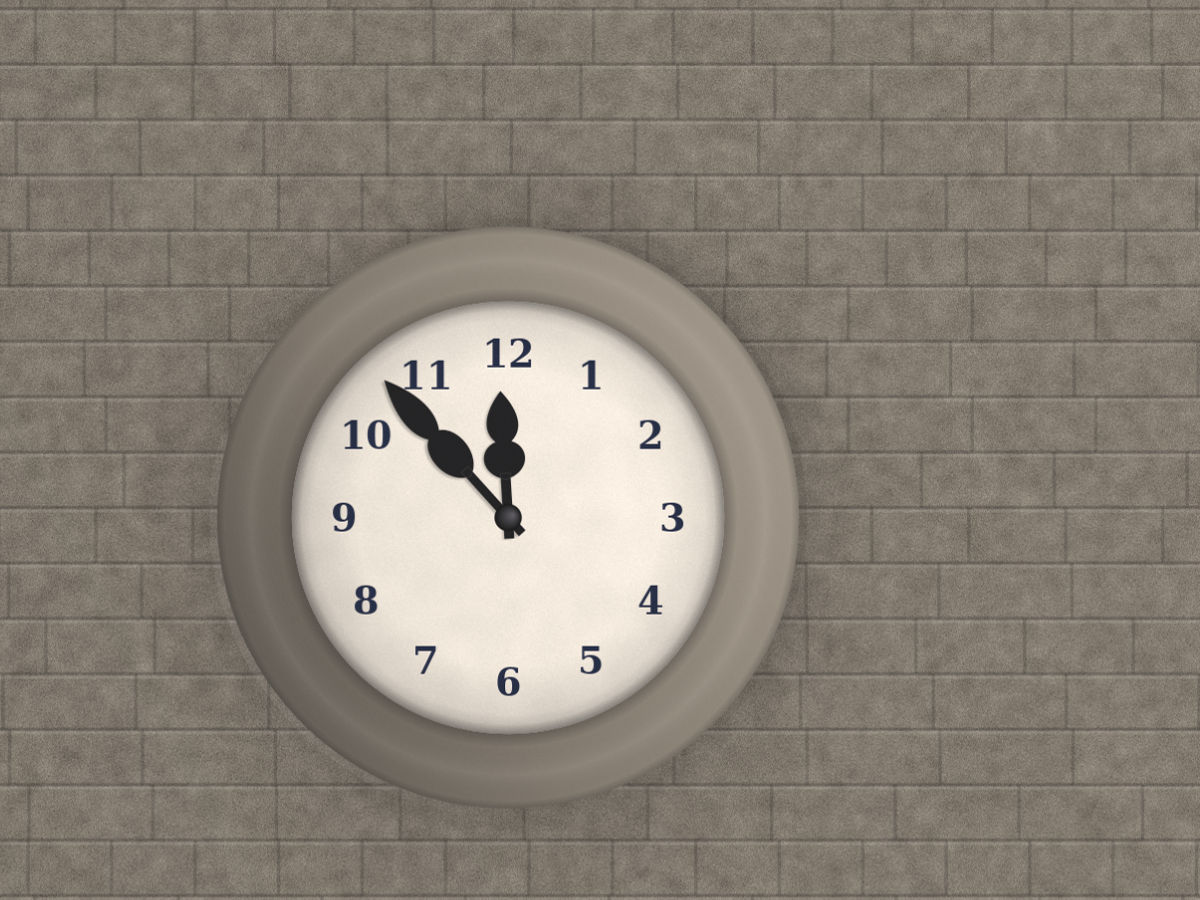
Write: 11:53
